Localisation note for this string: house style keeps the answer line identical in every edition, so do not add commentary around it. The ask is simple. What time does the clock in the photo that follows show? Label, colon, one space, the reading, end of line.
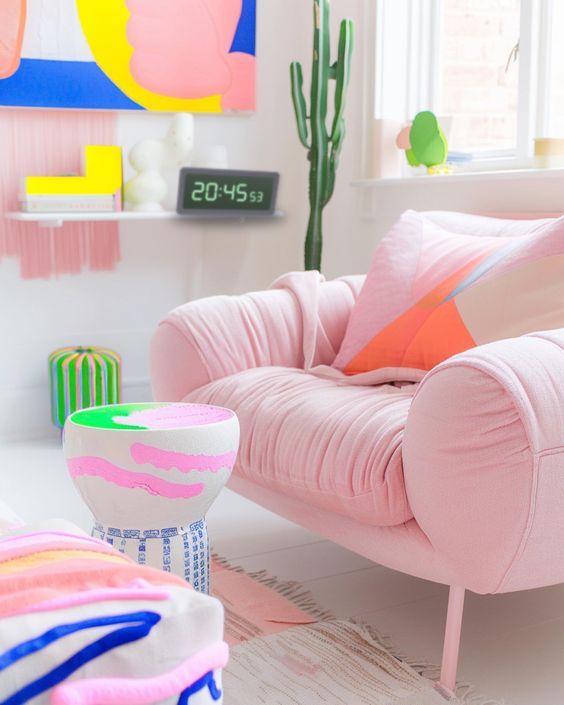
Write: 20:45
